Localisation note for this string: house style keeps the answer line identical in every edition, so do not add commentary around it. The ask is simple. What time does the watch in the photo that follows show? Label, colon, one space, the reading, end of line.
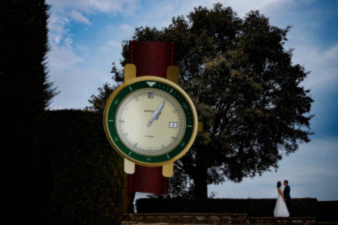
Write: 1:05
